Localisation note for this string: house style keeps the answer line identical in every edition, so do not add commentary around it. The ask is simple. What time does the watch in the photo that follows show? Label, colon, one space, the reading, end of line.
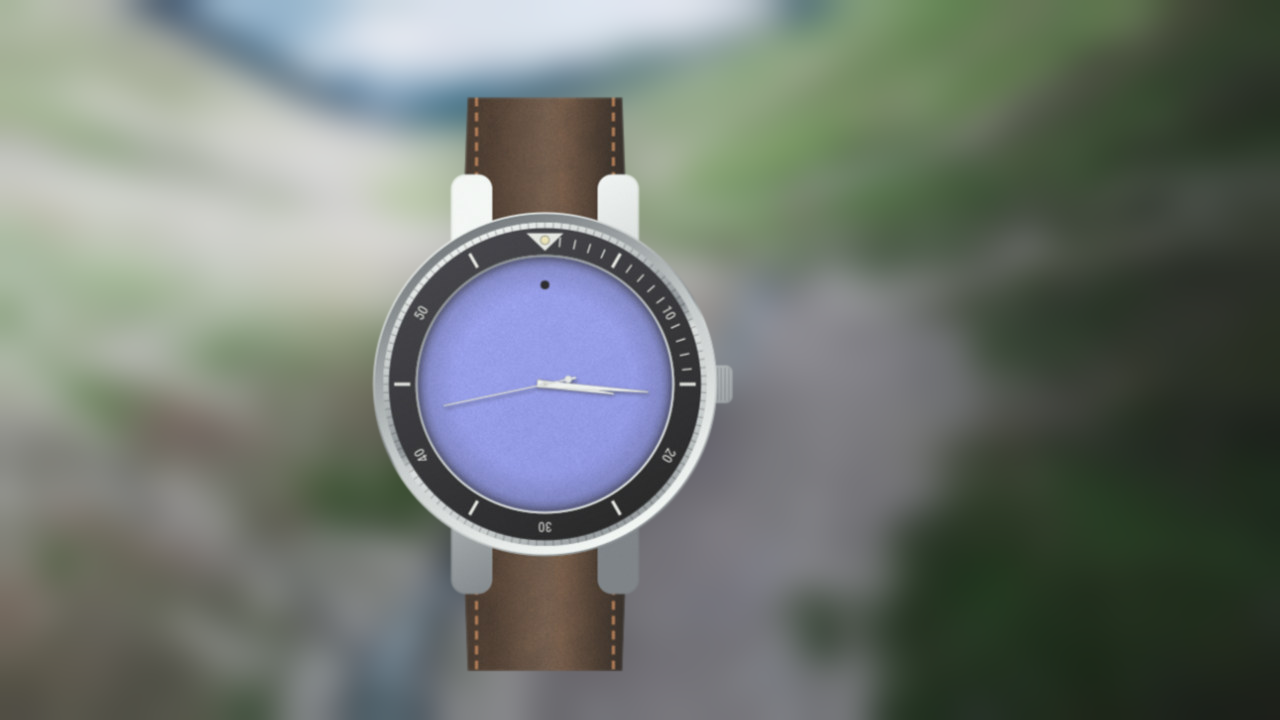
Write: 3:15:43
